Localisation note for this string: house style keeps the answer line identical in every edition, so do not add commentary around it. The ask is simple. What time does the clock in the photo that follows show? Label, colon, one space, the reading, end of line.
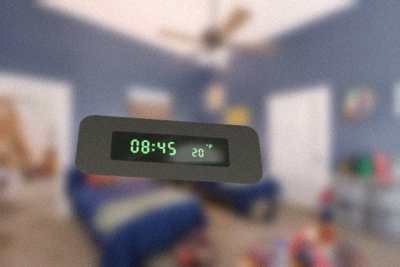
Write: 8:45
